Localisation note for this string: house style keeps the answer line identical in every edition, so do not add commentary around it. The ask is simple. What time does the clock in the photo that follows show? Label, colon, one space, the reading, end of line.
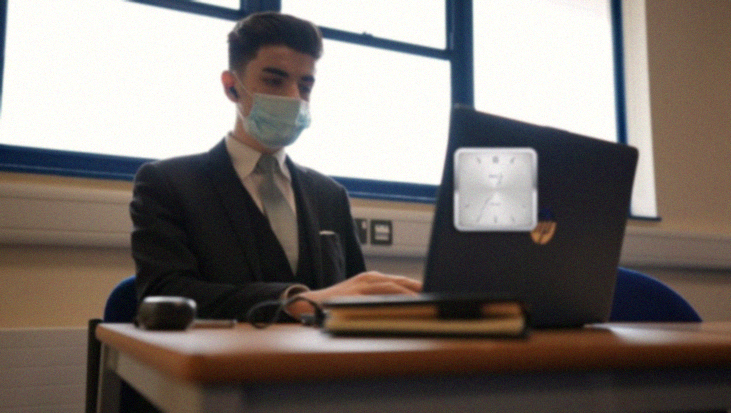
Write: 12:35
